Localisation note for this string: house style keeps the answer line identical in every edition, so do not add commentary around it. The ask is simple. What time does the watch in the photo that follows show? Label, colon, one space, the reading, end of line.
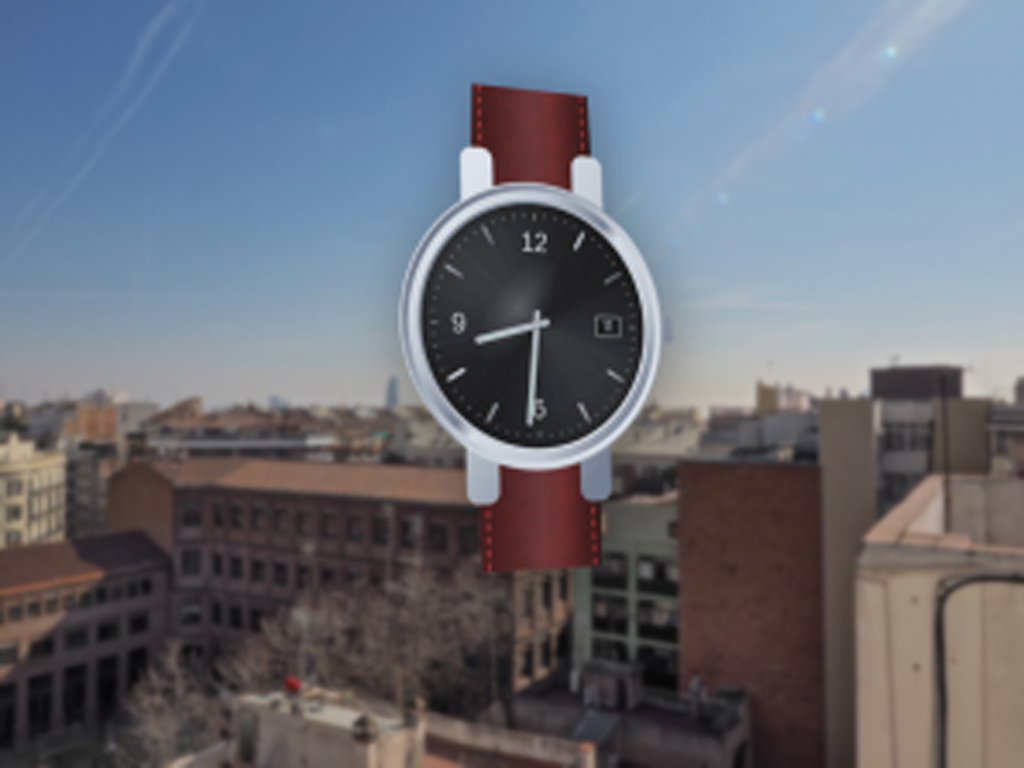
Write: 8:31
